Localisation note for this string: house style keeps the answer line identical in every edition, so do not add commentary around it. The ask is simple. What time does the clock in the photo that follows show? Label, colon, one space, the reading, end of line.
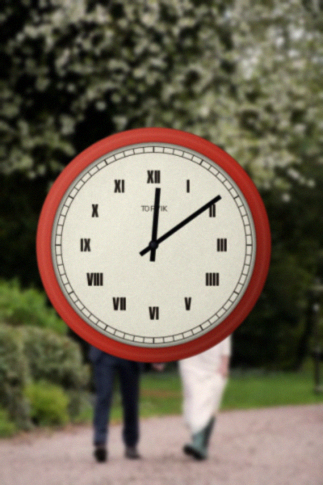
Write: 12:09
